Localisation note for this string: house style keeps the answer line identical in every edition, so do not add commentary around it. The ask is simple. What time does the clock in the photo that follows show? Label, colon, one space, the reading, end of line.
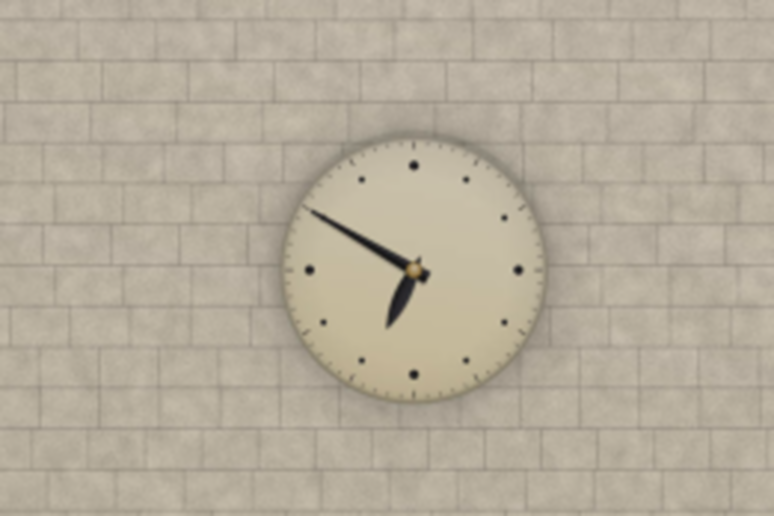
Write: 6:50
